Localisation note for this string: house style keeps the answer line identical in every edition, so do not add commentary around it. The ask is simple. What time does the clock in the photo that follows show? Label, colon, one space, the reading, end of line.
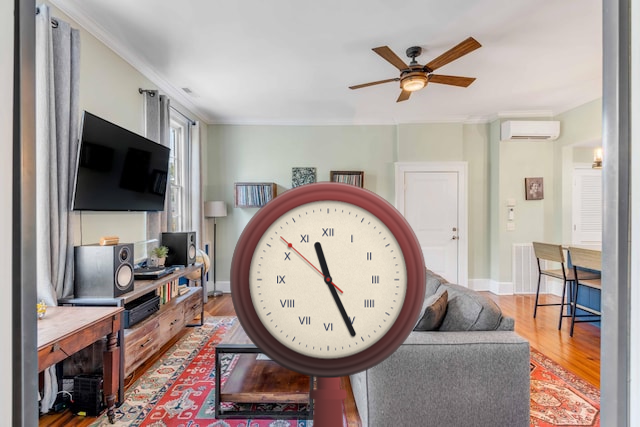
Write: 11:25:52
